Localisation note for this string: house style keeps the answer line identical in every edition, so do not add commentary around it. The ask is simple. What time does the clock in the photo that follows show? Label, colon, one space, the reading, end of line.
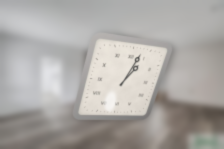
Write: 1:03
